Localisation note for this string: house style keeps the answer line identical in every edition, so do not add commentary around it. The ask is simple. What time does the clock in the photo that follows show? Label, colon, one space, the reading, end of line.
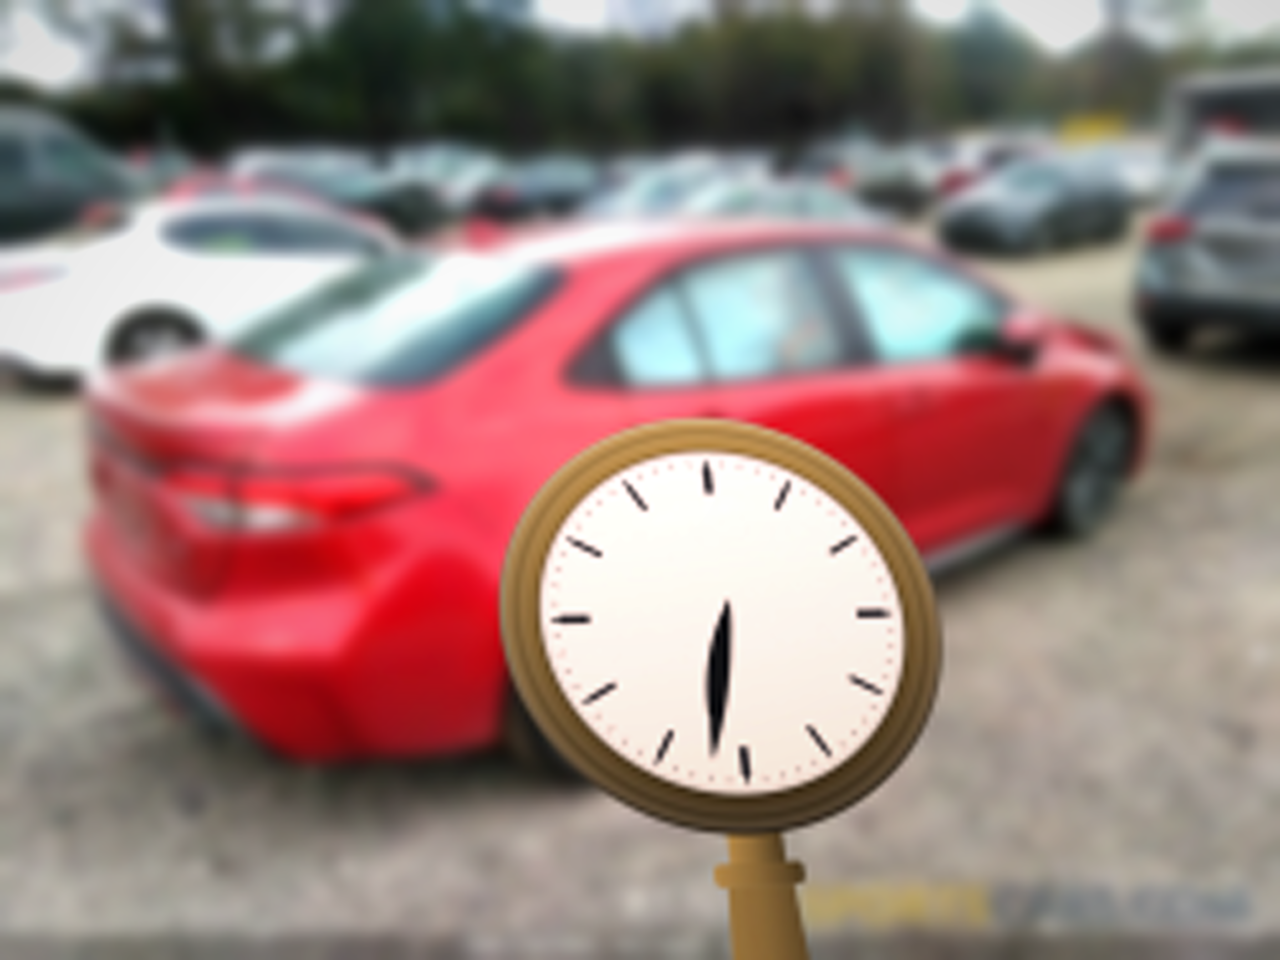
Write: 6:32
